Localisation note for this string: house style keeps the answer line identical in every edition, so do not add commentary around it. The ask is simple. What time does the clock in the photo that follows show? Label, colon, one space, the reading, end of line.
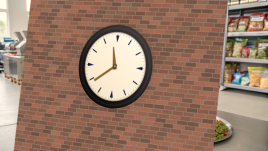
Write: 11:39
